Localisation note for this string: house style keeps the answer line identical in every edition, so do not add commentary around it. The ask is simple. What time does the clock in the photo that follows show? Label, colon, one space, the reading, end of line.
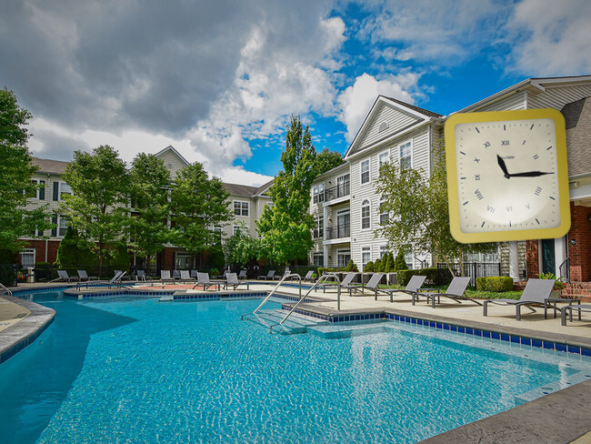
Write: 11:15
